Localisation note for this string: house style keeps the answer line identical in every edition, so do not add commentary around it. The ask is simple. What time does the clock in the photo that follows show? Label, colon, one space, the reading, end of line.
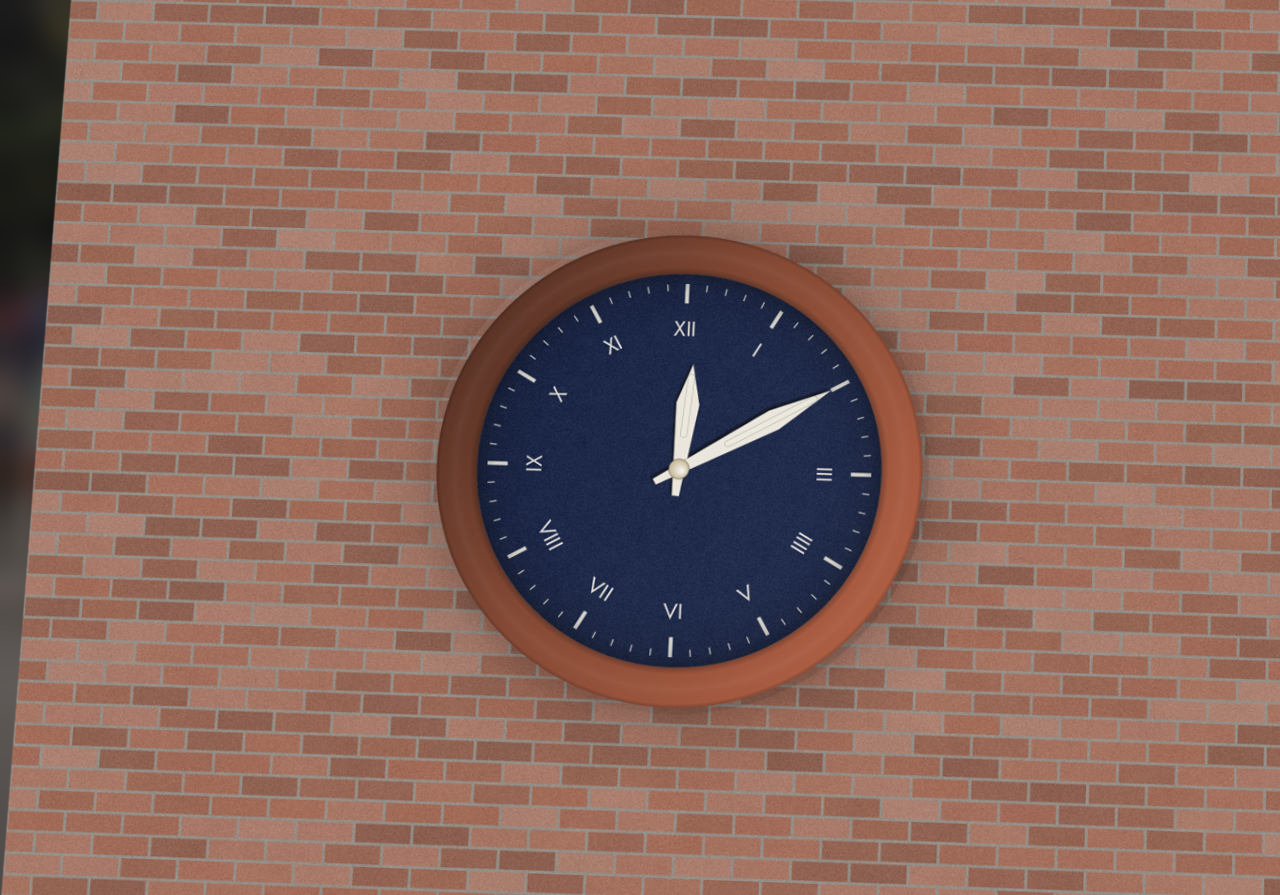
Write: 12:10
